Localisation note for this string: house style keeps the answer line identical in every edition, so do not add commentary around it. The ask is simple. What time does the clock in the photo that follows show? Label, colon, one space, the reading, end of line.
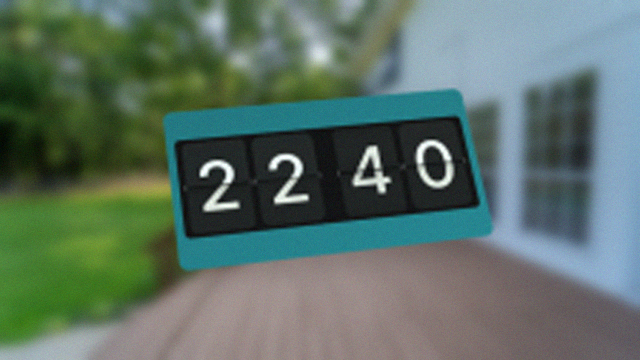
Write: 22:40
